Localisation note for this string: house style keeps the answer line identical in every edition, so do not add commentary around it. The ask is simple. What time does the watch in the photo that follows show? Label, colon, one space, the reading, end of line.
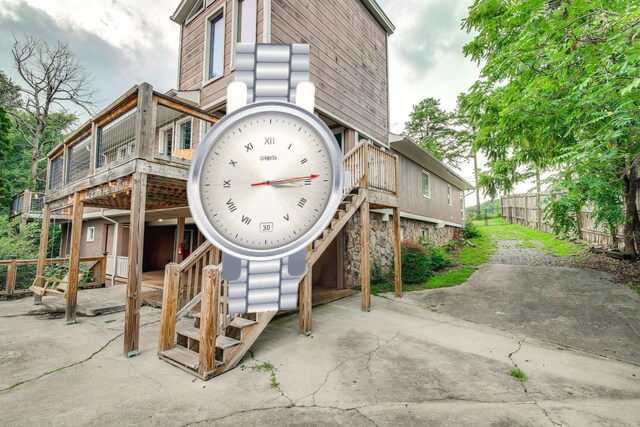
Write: 3:14:14
